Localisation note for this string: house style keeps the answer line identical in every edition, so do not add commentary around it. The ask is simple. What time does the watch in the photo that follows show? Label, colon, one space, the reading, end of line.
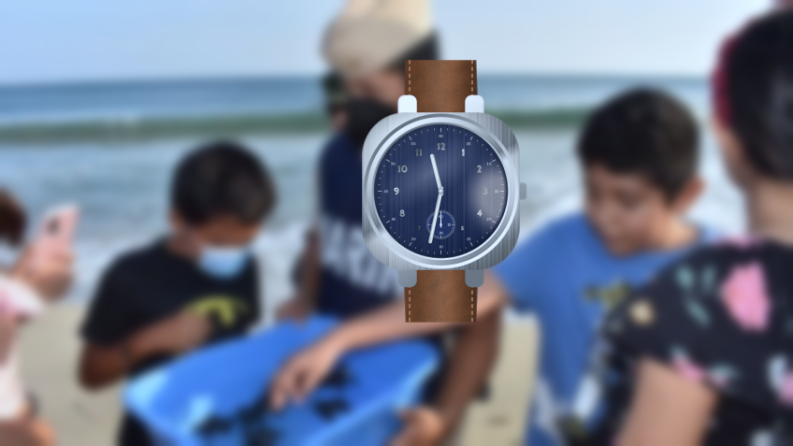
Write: 11:32
